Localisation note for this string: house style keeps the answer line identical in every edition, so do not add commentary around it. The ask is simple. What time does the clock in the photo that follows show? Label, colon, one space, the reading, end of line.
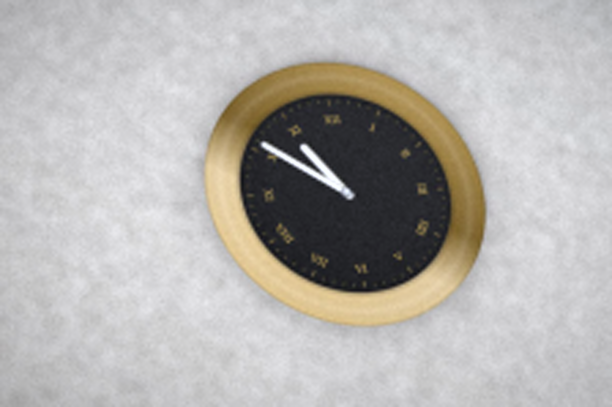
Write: 10:51
